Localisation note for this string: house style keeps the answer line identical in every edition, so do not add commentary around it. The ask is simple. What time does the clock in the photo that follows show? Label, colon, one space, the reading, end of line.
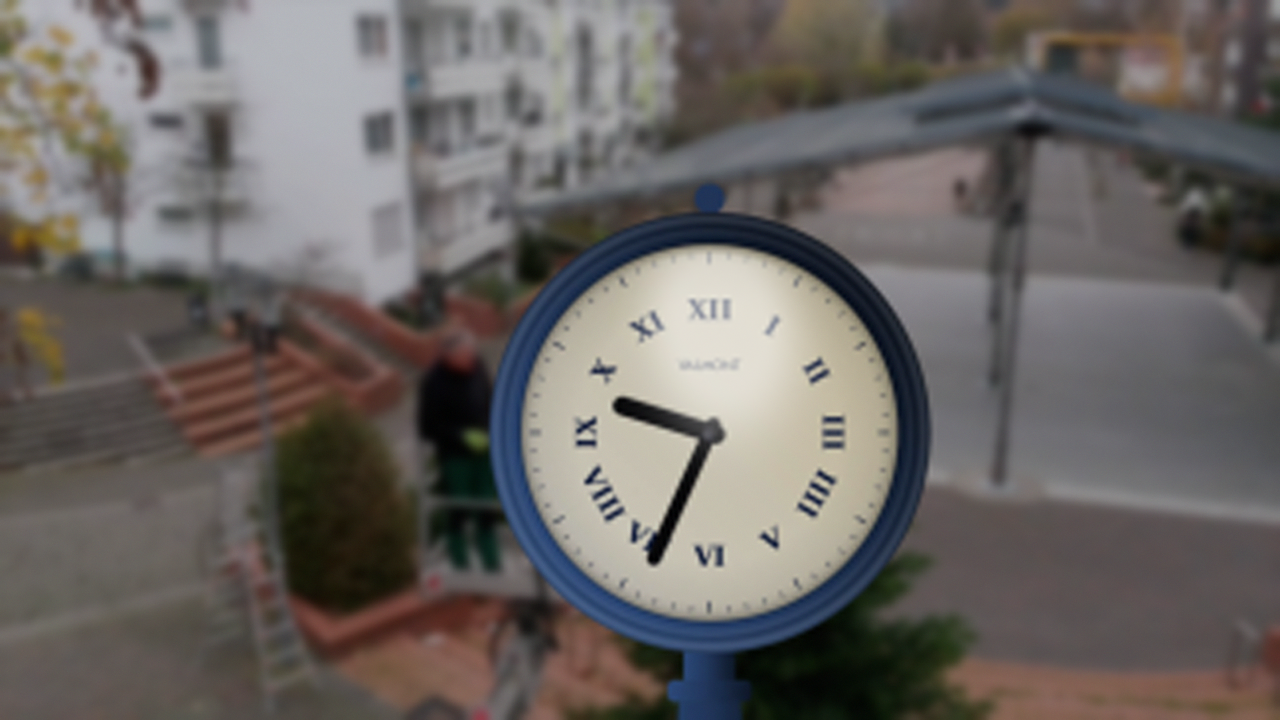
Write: 9:34
